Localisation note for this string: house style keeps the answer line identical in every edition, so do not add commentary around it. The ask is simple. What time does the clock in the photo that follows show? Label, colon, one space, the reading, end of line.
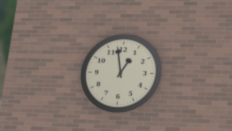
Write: 12:58
